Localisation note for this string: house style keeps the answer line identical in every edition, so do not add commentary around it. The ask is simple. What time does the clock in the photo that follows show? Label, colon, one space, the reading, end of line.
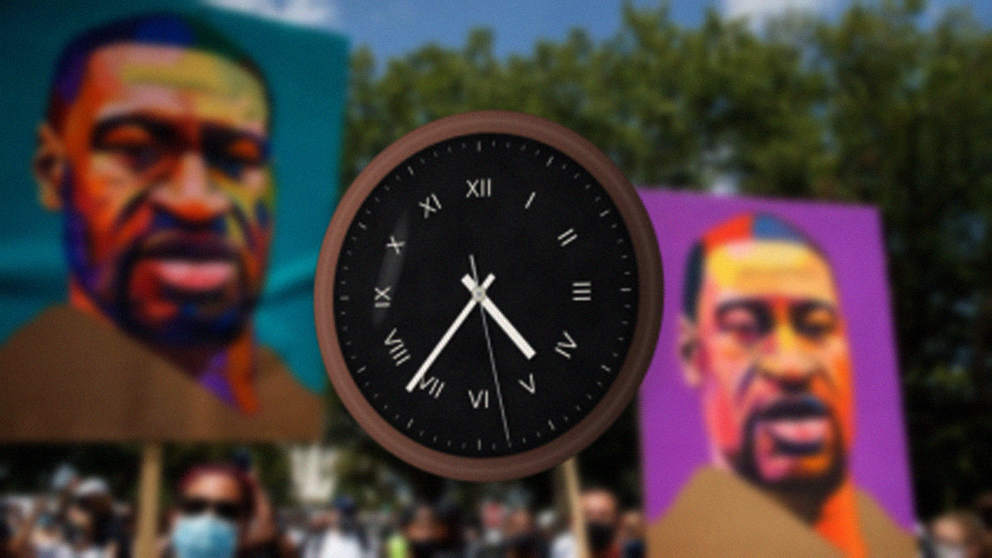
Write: 4:36:28
